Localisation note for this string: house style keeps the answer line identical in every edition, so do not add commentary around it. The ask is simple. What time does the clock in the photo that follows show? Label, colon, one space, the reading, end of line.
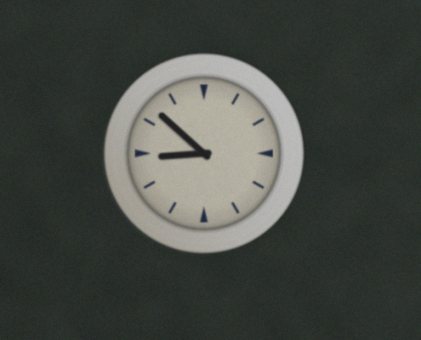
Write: 8:52
